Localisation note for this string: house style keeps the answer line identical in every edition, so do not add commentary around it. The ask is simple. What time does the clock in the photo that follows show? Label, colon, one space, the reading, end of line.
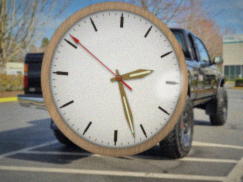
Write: 2:26:51
